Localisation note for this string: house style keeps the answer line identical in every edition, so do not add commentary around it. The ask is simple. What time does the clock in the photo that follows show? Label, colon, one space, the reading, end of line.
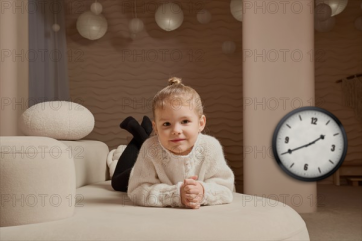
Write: 1:40
